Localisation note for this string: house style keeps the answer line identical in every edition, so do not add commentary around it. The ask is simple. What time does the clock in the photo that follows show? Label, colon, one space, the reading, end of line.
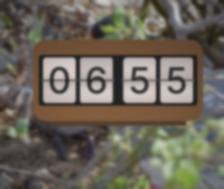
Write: 6:55
